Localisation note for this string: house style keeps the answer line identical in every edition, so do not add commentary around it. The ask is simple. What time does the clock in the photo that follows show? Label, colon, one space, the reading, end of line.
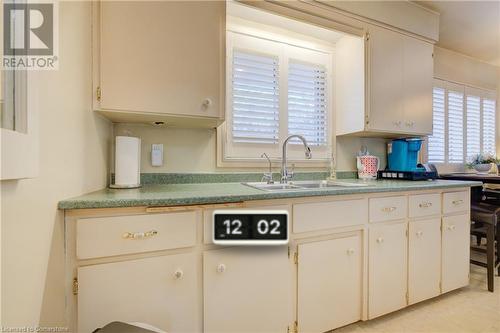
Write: 12:02
